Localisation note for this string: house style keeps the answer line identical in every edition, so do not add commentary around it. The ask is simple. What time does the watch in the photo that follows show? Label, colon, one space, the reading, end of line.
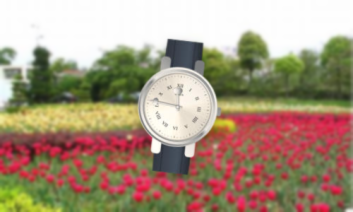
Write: 11:46
